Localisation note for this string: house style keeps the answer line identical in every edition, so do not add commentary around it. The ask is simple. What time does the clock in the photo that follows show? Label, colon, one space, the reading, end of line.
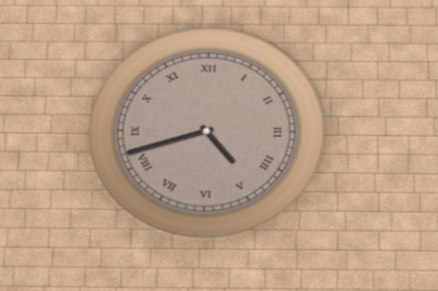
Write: 4:42
